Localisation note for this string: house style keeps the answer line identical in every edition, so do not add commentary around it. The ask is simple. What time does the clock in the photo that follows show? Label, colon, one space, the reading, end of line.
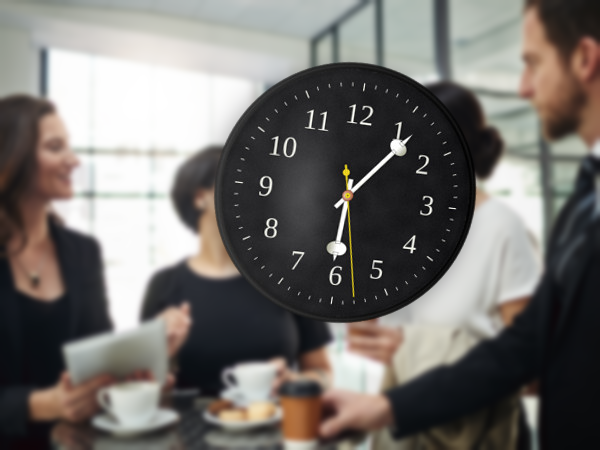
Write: 6:06:28
